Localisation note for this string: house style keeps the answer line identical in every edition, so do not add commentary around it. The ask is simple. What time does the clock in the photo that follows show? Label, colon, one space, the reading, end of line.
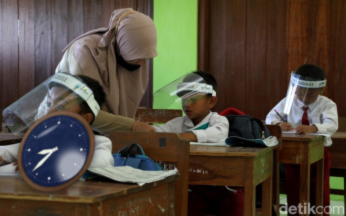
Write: 8:37
